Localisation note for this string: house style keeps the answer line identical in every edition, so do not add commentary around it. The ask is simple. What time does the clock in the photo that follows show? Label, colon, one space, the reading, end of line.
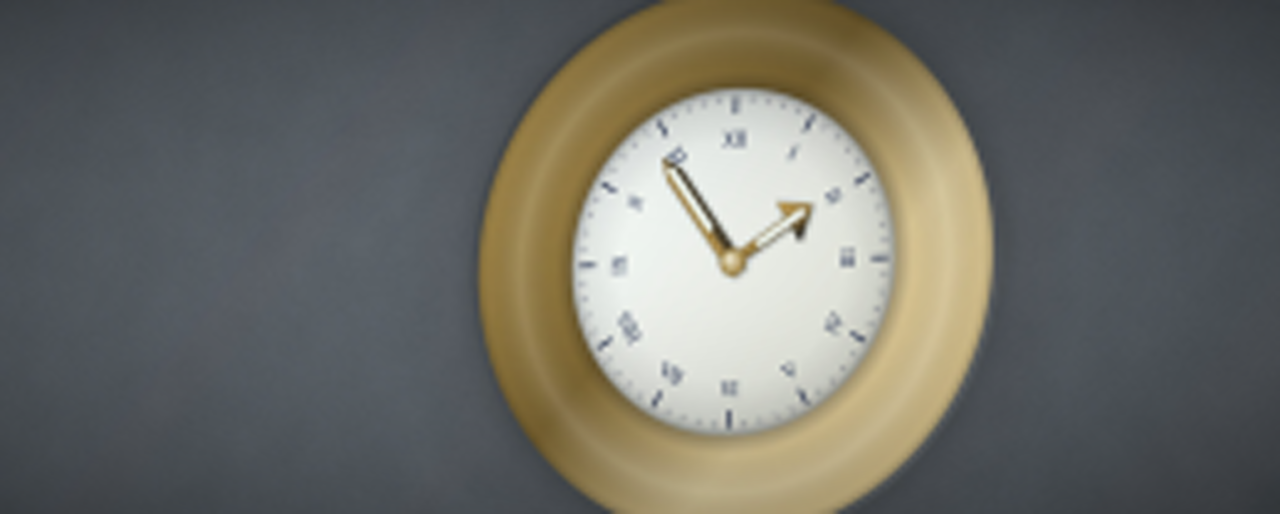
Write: 1:54
